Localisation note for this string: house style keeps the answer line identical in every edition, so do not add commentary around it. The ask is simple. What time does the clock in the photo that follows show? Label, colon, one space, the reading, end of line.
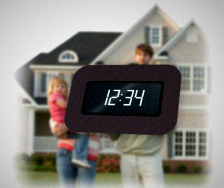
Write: 12:34
